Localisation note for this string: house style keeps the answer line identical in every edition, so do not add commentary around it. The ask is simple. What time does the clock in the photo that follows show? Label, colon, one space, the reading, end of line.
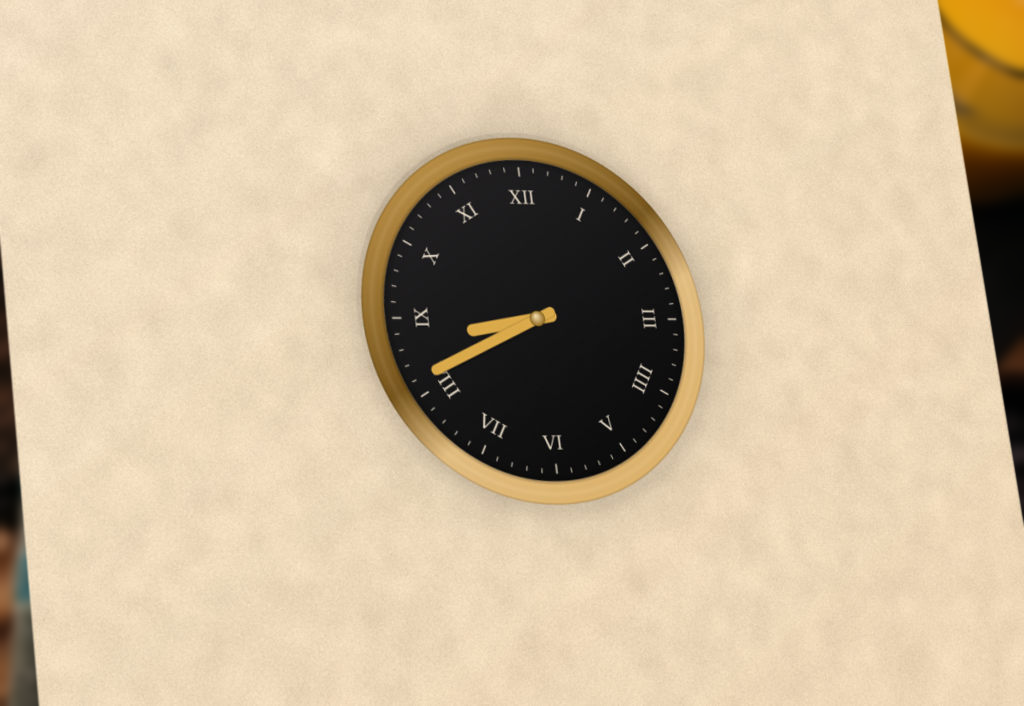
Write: 8:41
